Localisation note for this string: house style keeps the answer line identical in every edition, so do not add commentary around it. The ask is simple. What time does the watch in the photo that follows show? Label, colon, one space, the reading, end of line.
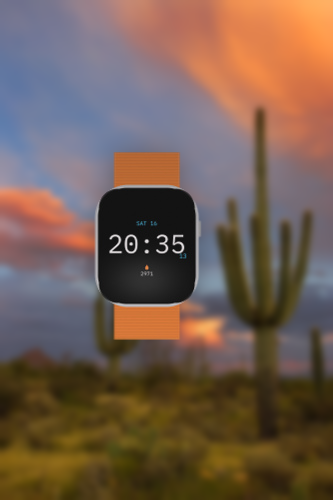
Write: 20:35
